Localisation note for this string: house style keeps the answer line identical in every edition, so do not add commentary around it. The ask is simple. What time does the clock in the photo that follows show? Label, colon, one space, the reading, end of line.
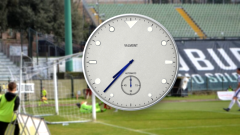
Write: 7:37
